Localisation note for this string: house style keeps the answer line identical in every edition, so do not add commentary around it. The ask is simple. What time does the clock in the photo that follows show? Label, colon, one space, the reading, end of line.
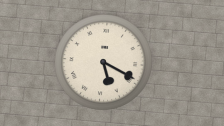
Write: 5:19
